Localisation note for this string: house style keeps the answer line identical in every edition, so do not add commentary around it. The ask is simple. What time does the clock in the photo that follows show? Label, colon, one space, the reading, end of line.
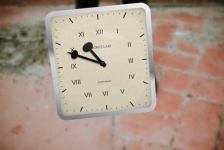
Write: 10:49
